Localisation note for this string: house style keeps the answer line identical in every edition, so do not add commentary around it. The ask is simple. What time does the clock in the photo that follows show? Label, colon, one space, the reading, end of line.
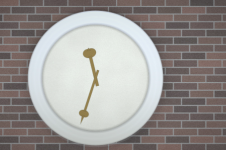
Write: 11:33
